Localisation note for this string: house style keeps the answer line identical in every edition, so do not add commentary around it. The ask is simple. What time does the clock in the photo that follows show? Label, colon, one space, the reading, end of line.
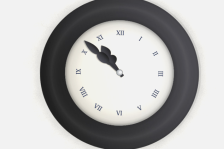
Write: 10:52
